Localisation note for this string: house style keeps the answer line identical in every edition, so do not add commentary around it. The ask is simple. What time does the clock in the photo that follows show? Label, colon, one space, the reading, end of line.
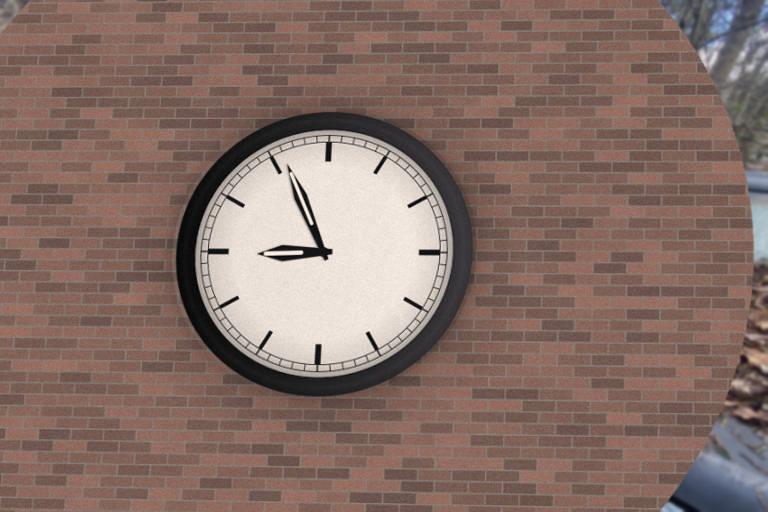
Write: 8:56
